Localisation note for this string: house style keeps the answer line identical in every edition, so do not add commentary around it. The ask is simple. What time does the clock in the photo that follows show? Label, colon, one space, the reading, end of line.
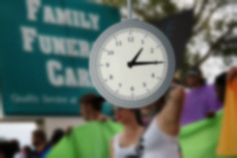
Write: 1:15
